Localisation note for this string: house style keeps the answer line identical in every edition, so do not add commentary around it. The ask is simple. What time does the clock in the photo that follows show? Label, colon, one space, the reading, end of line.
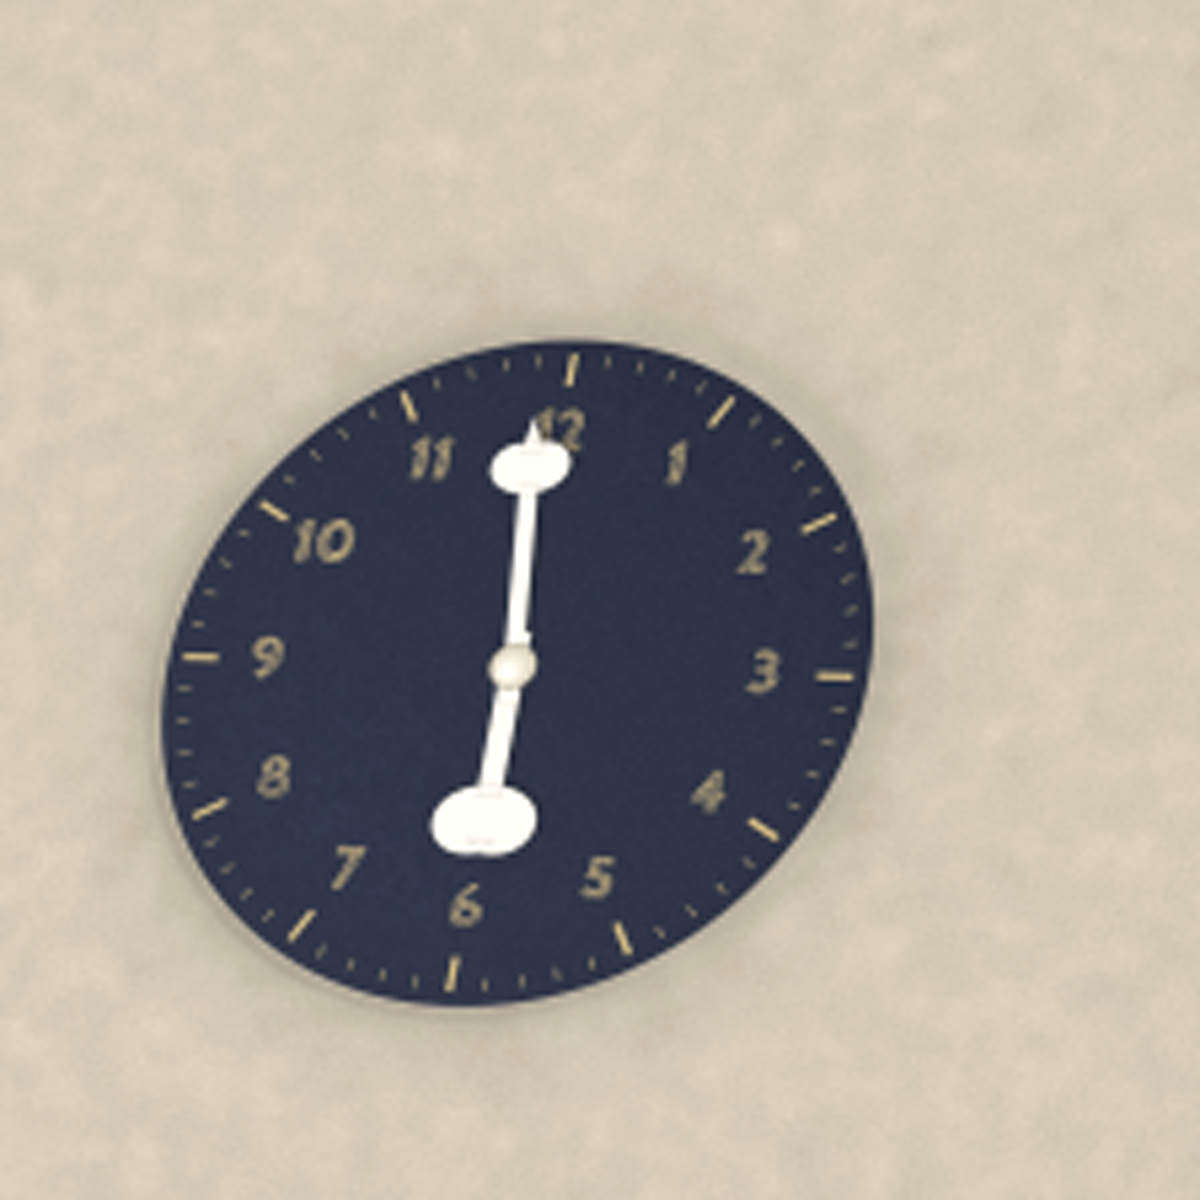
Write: 5:59
